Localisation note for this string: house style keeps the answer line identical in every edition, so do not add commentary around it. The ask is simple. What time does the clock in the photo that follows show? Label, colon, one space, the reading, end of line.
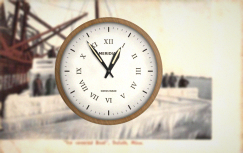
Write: 12:54
